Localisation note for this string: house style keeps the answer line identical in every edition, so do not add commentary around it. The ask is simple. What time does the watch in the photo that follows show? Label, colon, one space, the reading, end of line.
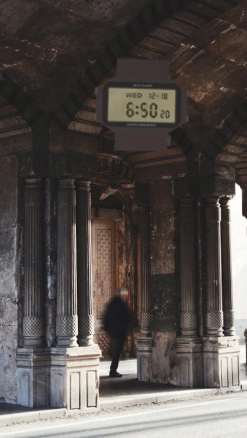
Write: 6:50:20
